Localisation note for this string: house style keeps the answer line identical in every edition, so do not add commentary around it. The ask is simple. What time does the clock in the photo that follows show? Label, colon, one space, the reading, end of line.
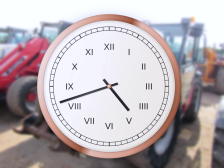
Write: 4:42
